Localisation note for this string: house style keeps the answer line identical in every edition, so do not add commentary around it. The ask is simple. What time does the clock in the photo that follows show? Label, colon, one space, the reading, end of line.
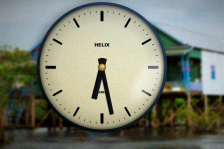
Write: 6:28
